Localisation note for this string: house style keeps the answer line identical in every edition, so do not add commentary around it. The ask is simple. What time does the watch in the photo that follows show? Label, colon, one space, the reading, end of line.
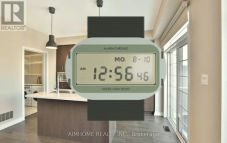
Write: 12:56:46
